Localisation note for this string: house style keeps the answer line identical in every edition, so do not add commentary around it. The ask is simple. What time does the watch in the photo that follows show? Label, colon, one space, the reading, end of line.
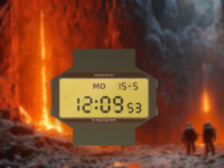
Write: 12:09:53
